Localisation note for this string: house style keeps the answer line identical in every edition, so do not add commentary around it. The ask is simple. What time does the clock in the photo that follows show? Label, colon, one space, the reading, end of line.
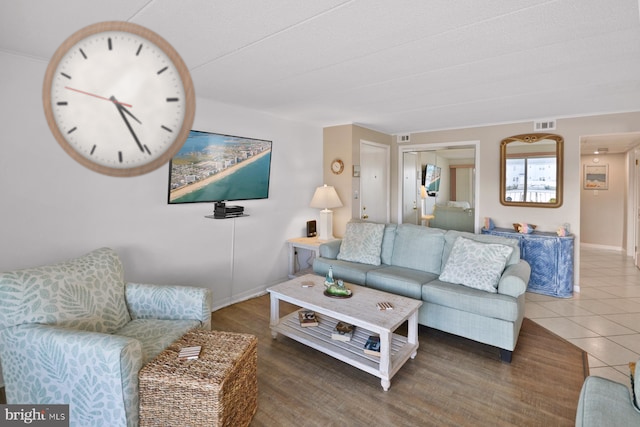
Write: 4:25:48
